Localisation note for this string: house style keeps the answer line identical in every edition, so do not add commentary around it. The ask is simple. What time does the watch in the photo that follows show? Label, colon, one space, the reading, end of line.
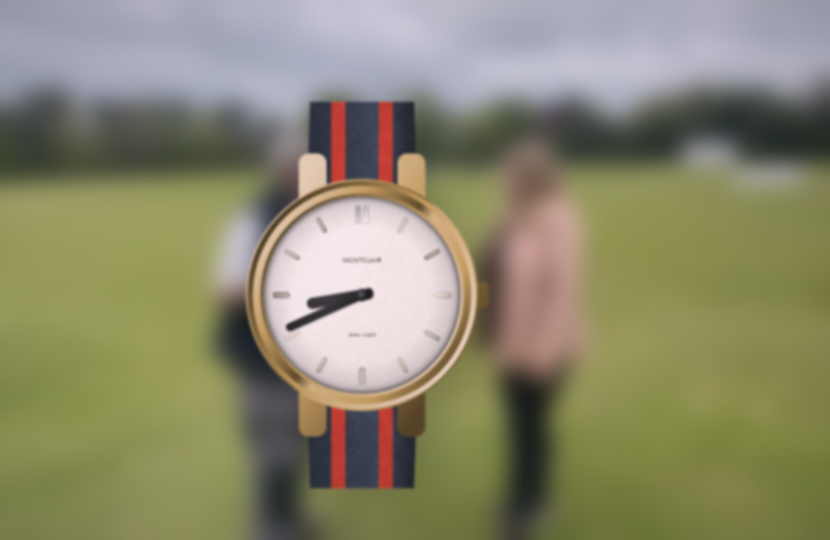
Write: 8:41
